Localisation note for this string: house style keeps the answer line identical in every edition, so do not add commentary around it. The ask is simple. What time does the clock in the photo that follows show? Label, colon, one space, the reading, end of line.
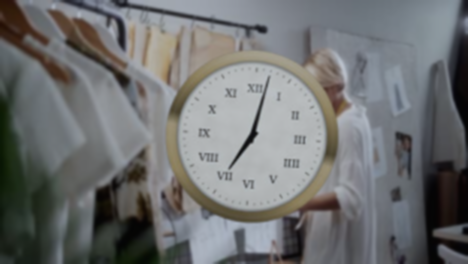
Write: 7:02
